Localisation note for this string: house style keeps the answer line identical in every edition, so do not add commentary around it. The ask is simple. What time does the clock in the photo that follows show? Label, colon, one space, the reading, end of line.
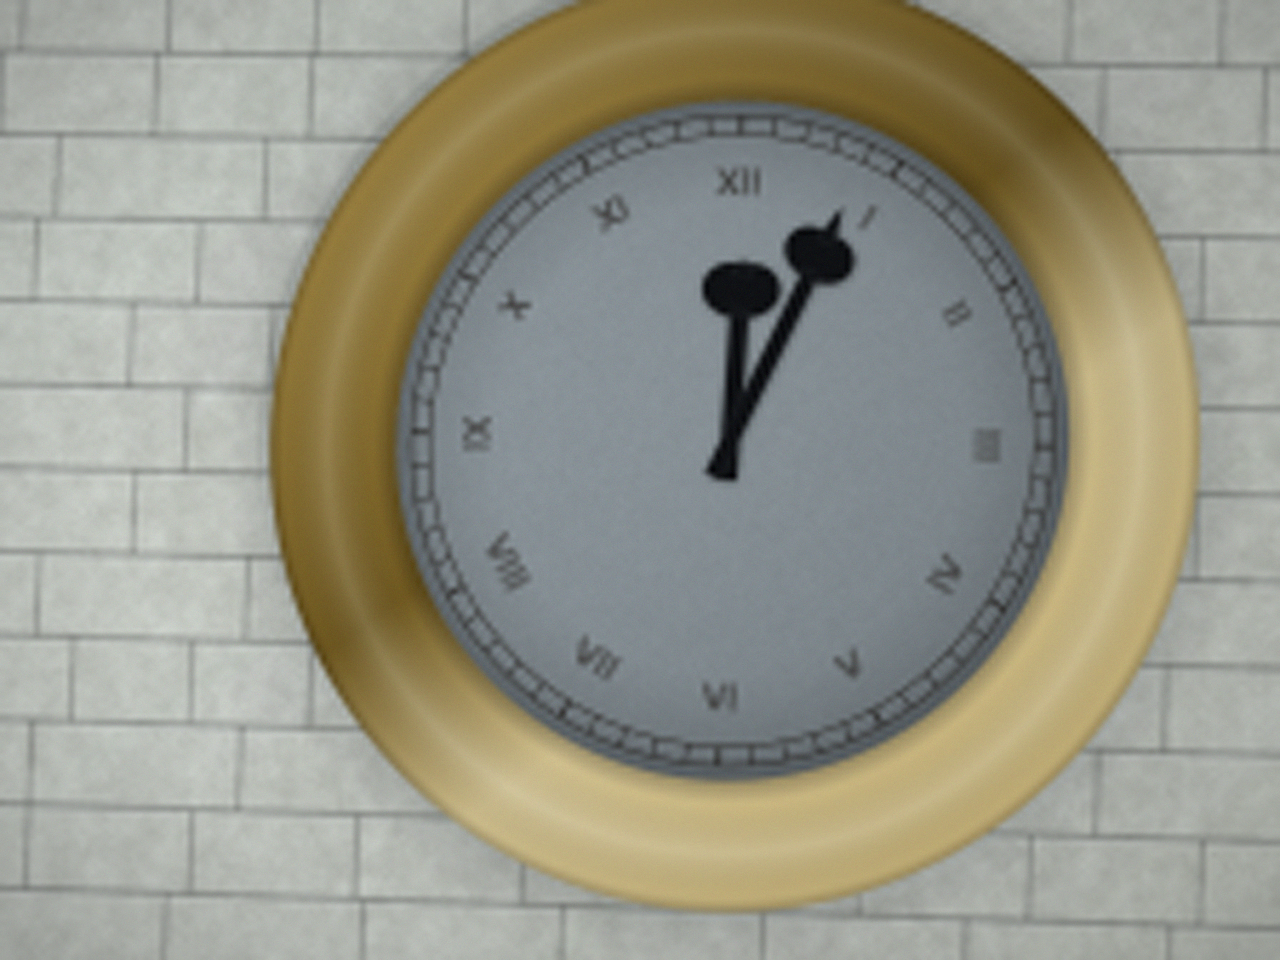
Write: 12:04
